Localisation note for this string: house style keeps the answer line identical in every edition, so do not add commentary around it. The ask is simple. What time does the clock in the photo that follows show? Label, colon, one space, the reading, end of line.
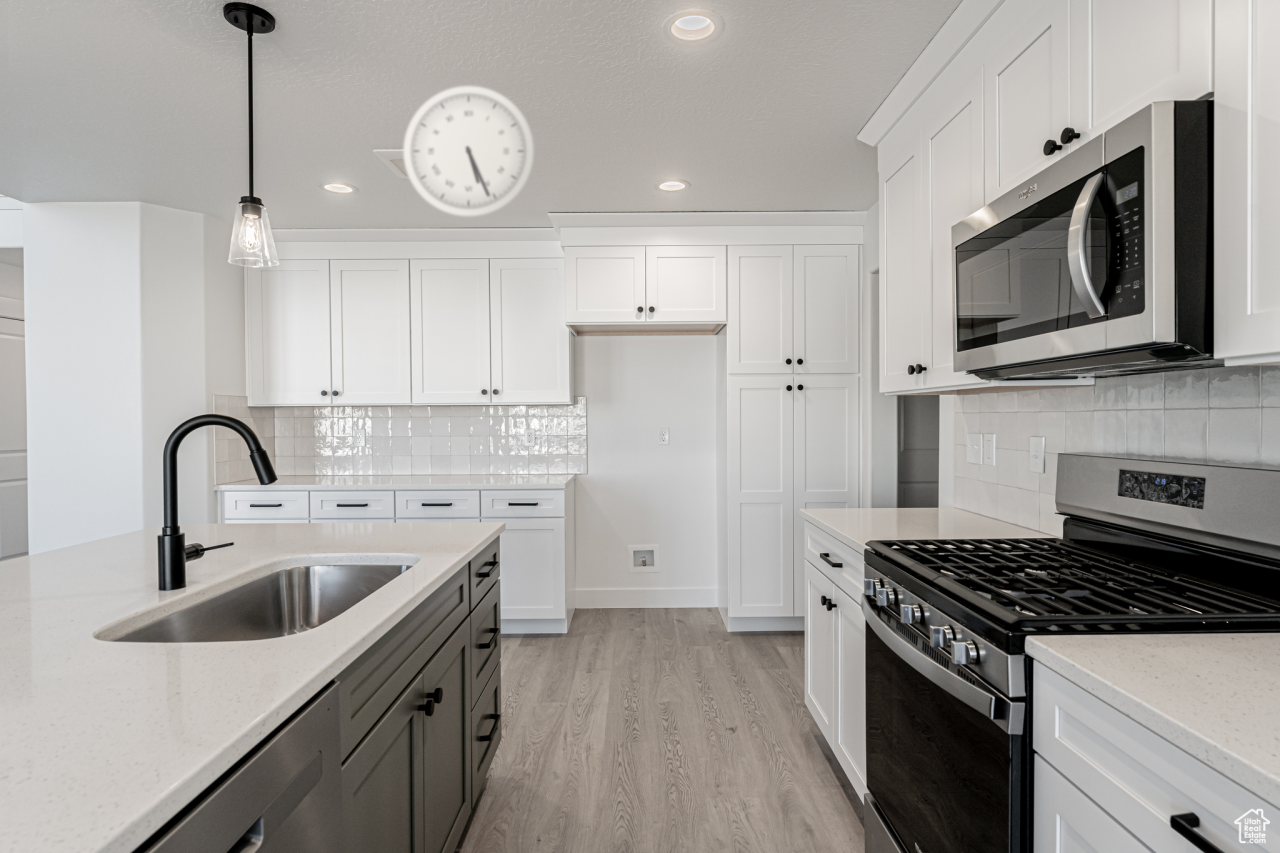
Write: 5:26
